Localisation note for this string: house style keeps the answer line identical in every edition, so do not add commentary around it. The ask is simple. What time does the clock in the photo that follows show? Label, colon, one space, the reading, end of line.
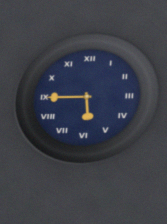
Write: 5:45
